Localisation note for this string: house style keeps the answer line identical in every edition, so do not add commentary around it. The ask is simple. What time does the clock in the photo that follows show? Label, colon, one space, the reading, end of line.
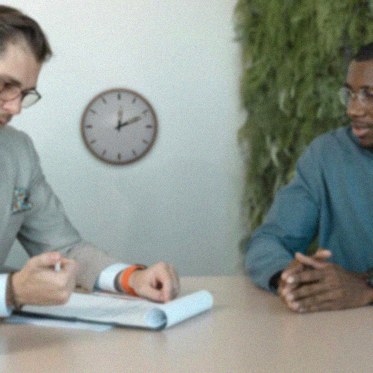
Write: 12:11
